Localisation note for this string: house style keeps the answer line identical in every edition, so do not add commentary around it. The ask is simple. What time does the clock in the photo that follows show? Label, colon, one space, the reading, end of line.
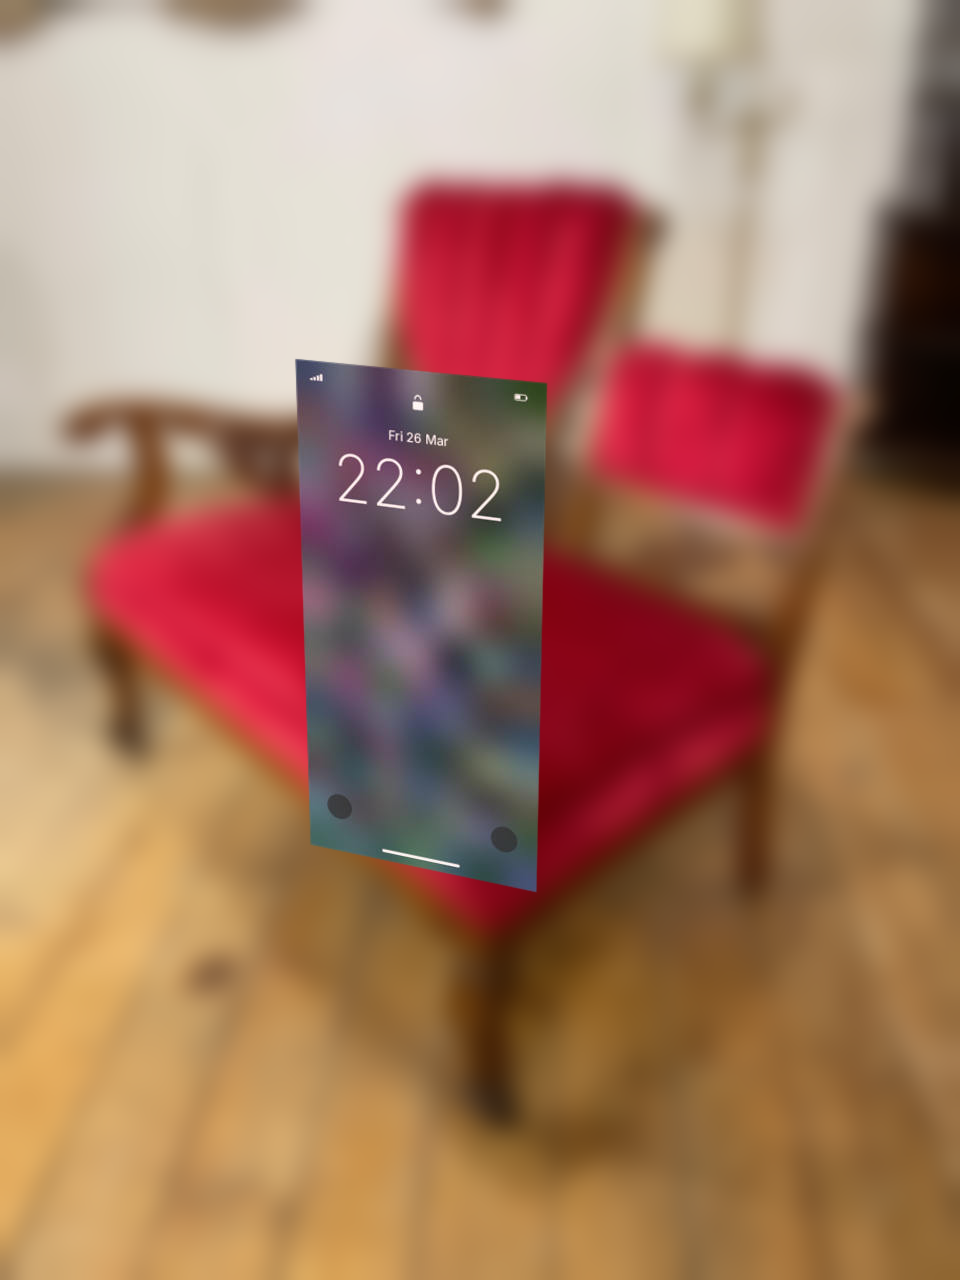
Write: 22:02
